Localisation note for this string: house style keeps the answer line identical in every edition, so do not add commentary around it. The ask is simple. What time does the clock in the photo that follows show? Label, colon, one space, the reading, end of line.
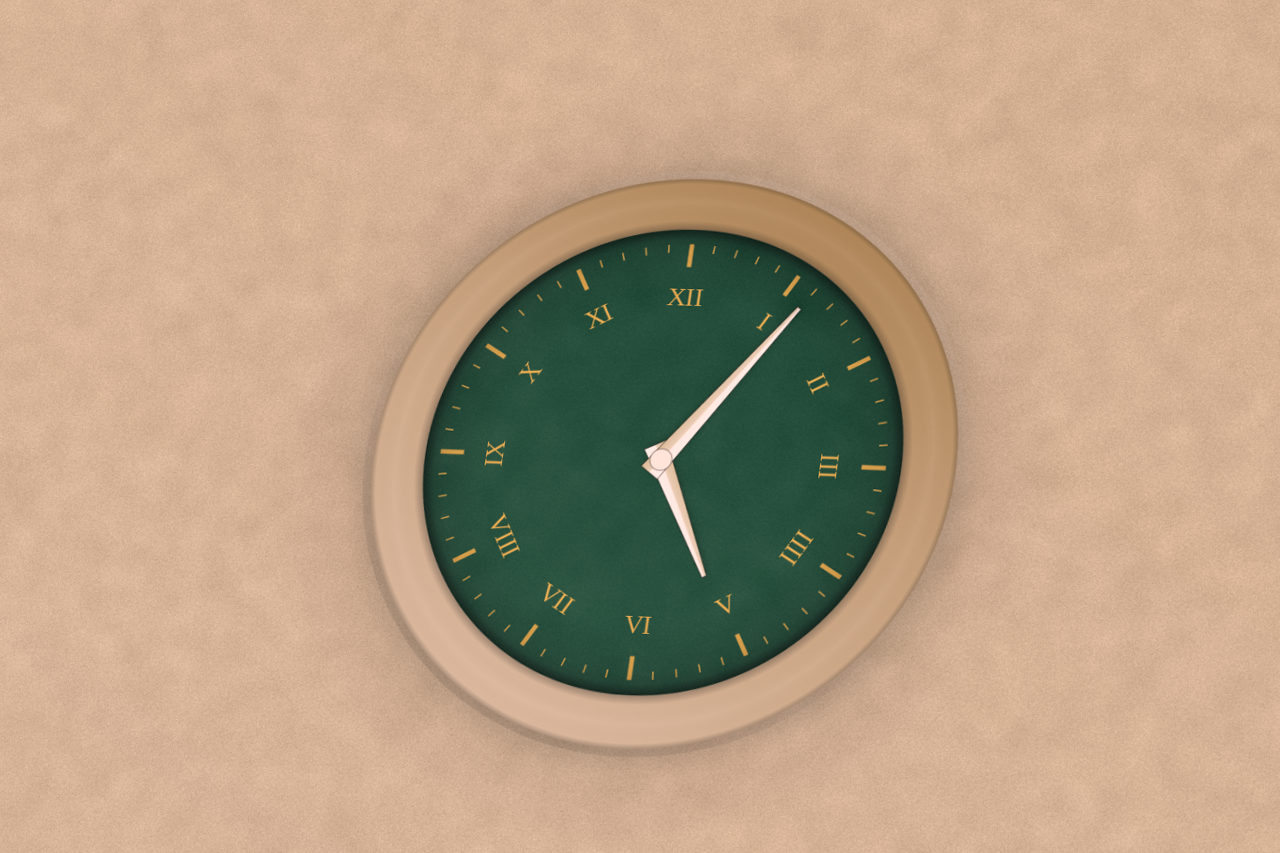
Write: 5:06
